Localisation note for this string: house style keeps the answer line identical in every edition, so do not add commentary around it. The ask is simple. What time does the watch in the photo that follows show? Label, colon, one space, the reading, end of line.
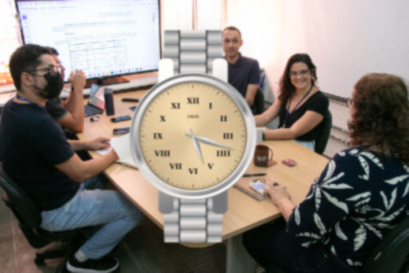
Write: 5:18
